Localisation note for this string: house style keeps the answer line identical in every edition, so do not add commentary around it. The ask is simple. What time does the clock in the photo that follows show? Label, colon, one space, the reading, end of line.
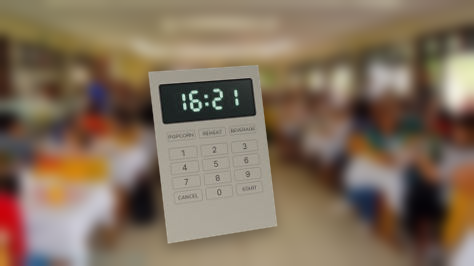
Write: 16:21
